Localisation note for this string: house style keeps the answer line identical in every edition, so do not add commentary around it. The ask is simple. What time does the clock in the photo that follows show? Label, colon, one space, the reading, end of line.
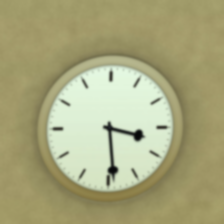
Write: 3:29
